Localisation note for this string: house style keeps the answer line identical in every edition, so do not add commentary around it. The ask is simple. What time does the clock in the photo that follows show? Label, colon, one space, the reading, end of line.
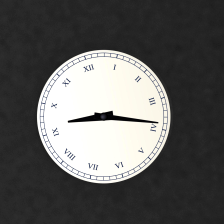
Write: 9:19
